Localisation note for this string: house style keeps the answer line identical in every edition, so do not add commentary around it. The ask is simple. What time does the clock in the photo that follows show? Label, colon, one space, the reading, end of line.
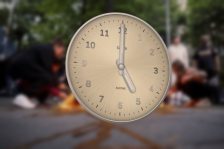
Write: 5:00
